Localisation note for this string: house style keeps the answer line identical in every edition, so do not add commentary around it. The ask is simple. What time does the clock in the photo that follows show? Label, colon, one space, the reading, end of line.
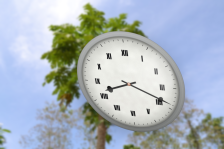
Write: 8:19
